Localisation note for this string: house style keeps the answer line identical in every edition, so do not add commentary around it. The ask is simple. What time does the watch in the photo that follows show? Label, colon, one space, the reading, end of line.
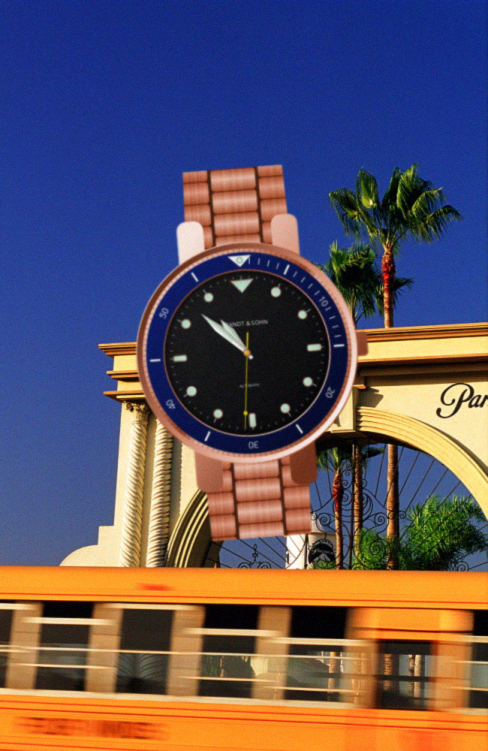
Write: 10:52:31
